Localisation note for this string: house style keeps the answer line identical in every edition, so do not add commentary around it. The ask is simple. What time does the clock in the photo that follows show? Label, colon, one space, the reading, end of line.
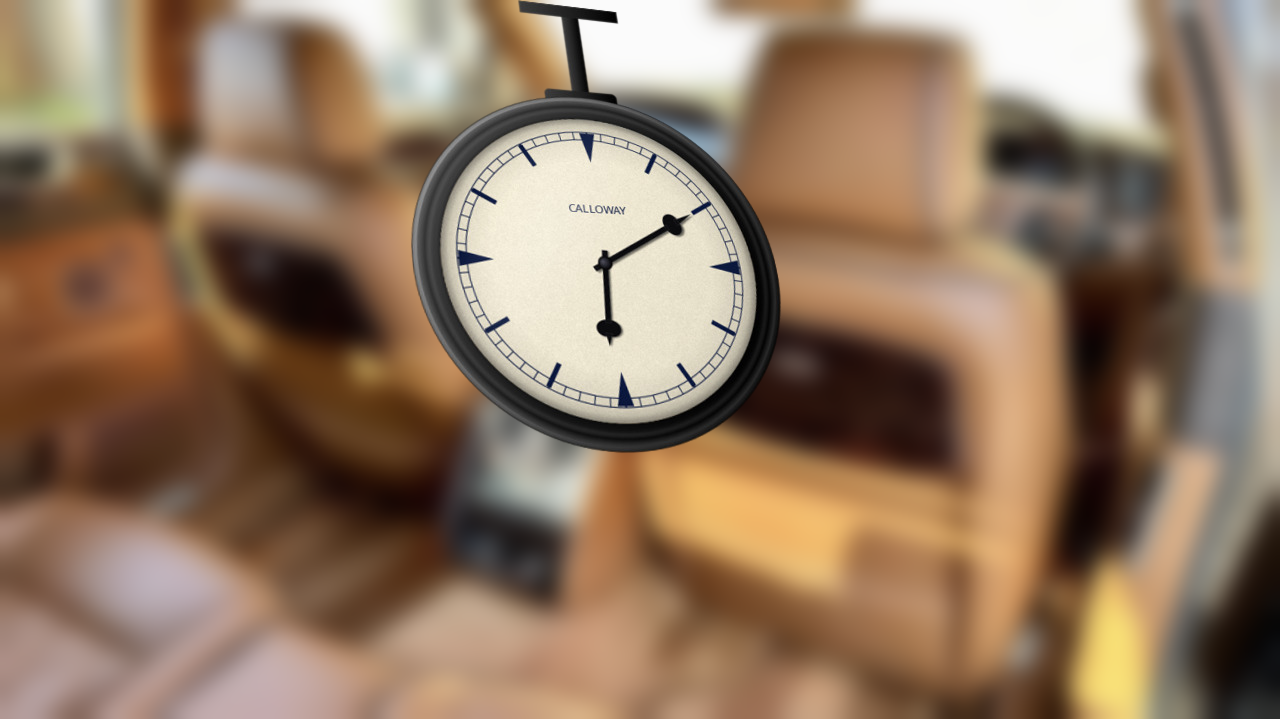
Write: 6:10
